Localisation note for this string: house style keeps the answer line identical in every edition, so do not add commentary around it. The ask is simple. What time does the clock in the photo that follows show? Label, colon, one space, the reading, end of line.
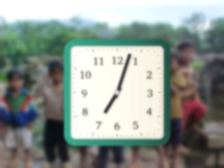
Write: 7:03
